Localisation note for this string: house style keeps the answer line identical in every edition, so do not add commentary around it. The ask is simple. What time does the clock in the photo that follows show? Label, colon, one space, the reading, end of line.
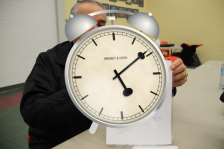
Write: 5:09
